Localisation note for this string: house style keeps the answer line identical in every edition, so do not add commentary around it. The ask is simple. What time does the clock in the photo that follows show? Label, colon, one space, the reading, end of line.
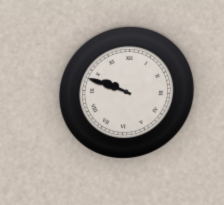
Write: 9:48
